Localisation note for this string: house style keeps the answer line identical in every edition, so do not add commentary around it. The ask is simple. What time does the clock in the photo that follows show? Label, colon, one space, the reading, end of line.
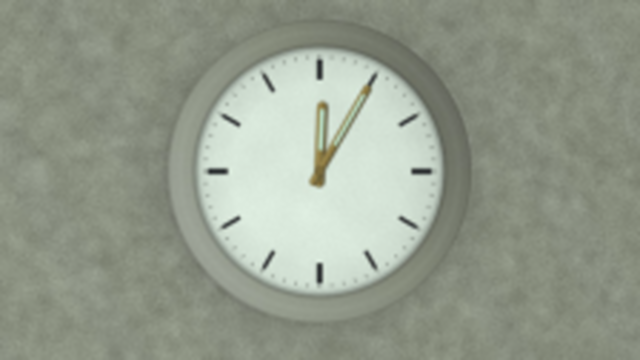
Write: 12:05
